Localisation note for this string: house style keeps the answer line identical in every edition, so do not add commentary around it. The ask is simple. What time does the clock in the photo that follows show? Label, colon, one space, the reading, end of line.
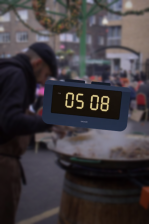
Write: 5:08
